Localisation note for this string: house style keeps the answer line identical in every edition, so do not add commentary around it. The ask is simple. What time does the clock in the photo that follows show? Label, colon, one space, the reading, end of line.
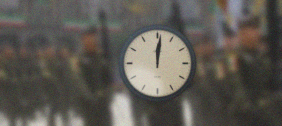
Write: 12:01
